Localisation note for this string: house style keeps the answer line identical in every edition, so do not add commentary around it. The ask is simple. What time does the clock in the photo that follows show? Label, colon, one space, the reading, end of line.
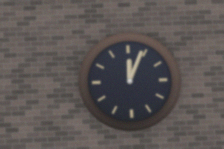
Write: 12:04
